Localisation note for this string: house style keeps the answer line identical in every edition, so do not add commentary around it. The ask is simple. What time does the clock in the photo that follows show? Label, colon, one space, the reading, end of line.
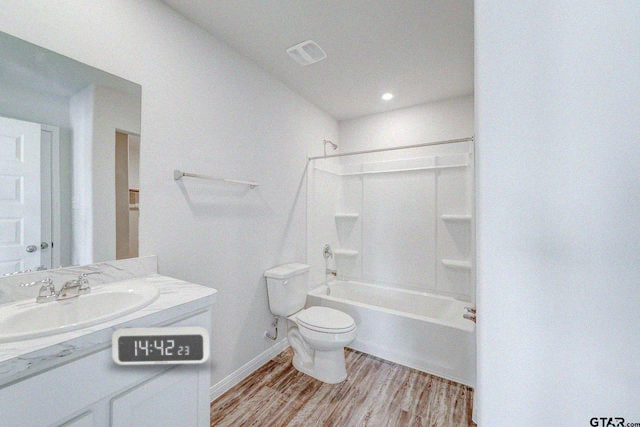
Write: 14:42
